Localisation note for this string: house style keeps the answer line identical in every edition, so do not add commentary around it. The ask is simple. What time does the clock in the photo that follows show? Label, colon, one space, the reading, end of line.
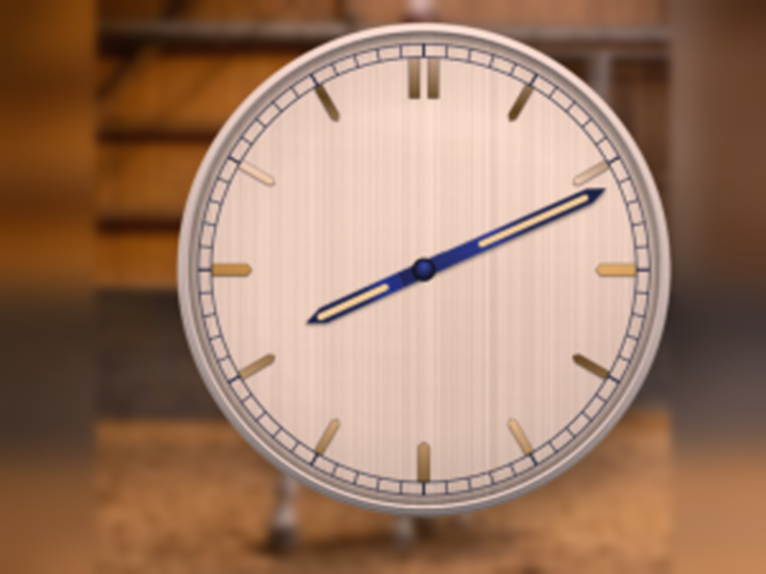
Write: 8:11
